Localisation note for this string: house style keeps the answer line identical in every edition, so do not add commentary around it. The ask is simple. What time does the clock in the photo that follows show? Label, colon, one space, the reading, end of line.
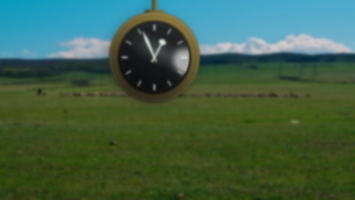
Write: 12:56
